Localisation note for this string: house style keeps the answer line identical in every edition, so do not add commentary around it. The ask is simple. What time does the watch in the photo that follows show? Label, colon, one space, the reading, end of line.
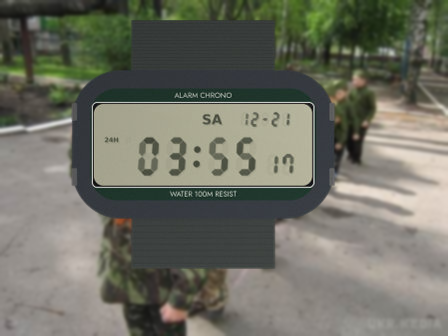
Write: 3:55:17
